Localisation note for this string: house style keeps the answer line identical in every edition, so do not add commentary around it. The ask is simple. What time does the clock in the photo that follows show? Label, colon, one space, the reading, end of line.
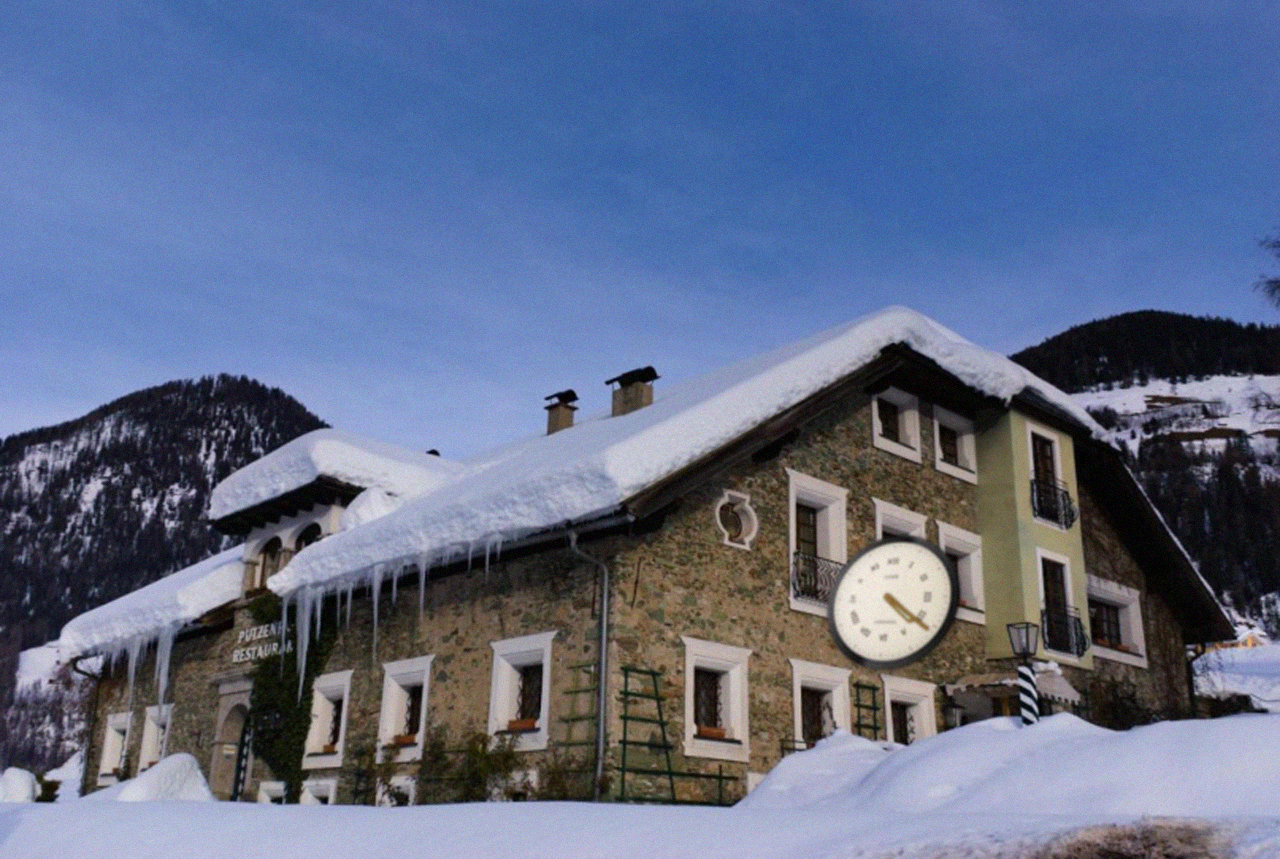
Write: 4:21
